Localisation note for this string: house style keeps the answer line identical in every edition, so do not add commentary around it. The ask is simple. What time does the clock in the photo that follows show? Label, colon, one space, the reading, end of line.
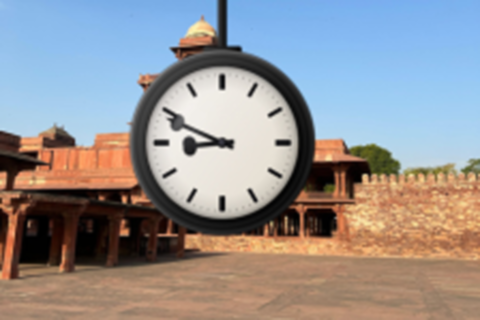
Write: 8:49
